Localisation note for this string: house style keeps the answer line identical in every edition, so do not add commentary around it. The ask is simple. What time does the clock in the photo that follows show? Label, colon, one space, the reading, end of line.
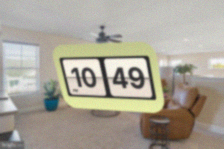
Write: 10:49
